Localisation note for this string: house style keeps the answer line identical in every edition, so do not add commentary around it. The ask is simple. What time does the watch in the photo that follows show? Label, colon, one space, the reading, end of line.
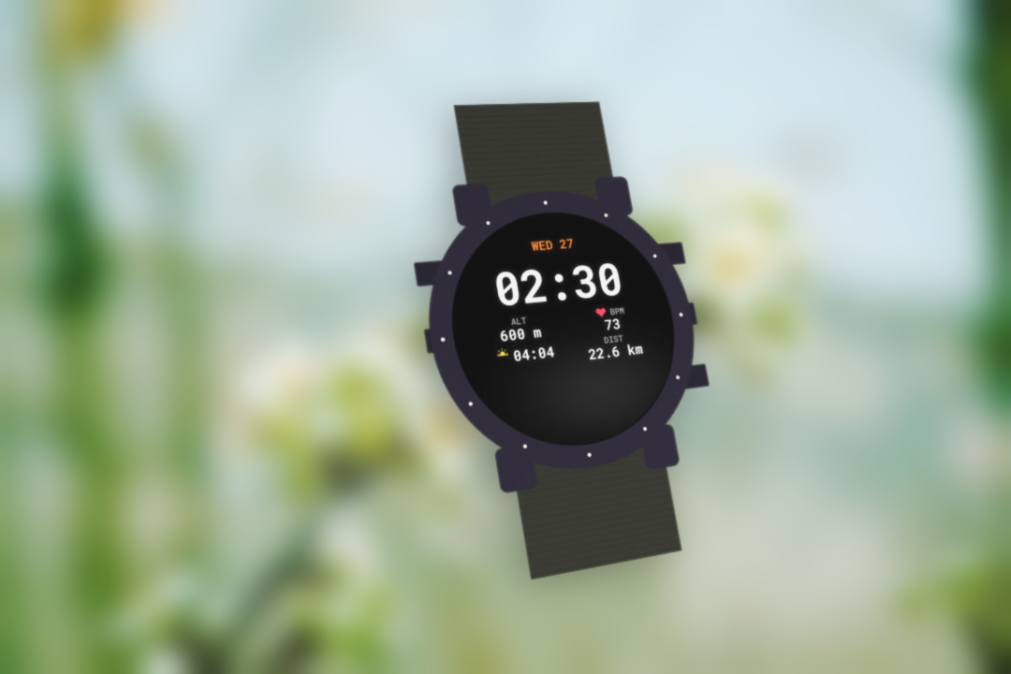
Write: 2:30
